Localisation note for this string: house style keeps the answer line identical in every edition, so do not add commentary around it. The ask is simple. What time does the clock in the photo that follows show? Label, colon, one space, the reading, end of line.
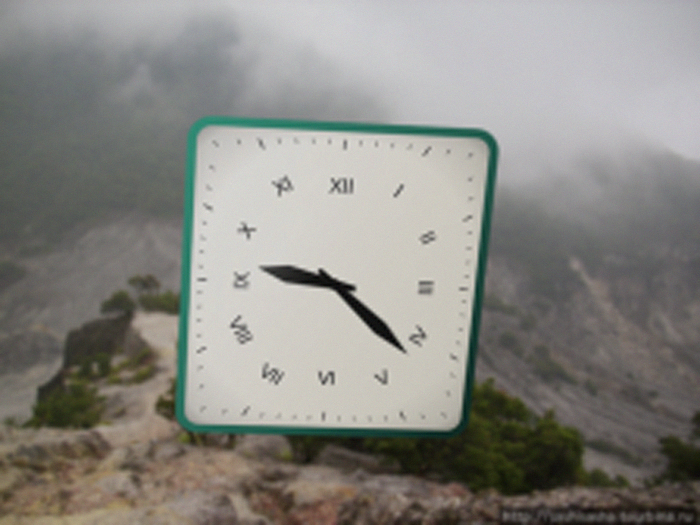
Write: 9:22
